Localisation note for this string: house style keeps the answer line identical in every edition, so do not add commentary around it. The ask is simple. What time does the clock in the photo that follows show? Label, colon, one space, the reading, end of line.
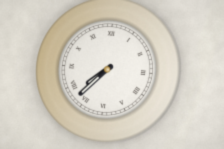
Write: 7:37
